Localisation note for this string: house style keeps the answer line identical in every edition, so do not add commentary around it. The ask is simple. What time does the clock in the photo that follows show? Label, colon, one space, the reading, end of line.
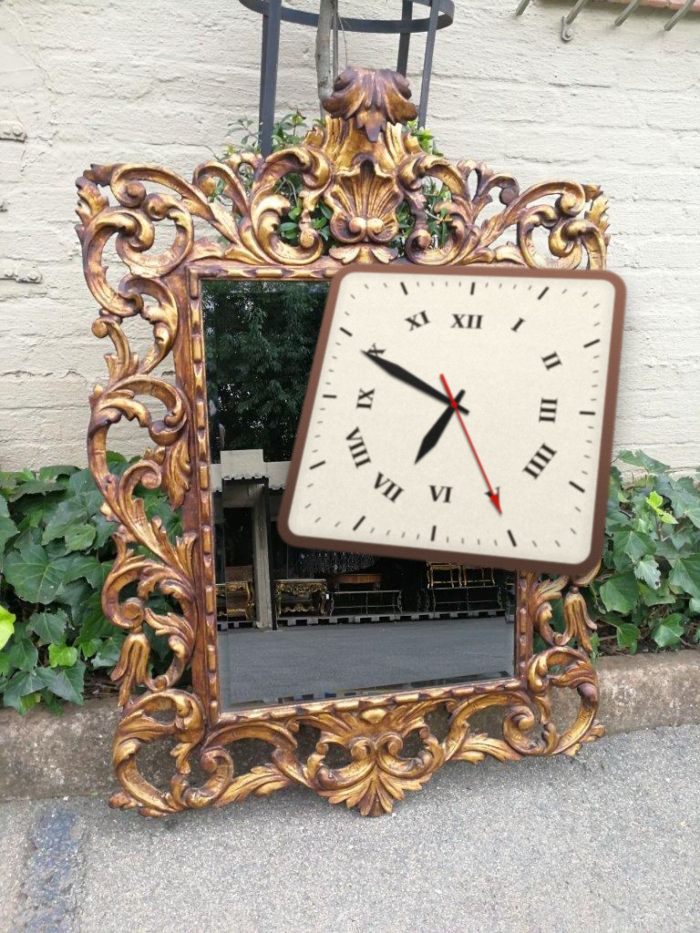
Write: 6:49:25
